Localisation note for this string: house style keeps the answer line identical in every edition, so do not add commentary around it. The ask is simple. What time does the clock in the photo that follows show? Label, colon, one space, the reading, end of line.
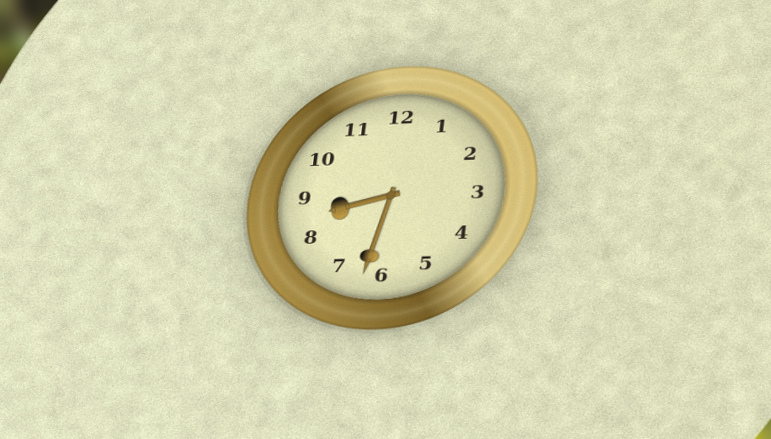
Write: 8:32
